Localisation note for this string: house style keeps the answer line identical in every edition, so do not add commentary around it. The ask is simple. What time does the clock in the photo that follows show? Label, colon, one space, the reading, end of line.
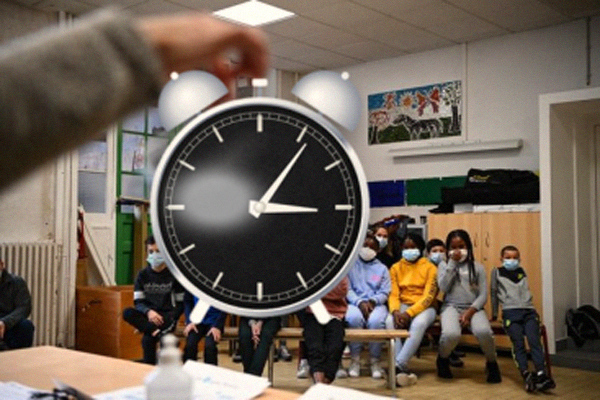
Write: 3:06
